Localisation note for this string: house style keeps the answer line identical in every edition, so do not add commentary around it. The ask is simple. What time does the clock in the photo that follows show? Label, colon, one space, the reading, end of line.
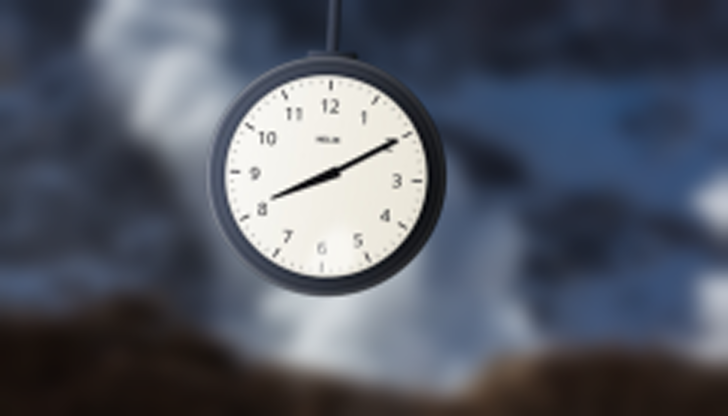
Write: 8:10
